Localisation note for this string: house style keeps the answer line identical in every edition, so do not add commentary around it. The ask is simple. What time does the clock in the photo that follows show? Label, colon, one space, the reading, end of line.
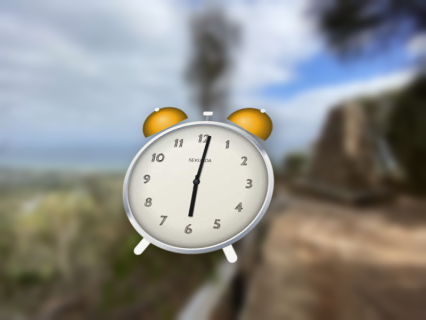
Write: 6:01
